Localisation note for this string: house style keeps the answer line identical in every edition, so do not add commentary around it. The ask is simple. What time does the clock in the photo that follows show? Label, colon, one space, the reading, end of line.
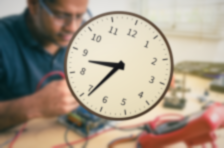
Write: 8:34
